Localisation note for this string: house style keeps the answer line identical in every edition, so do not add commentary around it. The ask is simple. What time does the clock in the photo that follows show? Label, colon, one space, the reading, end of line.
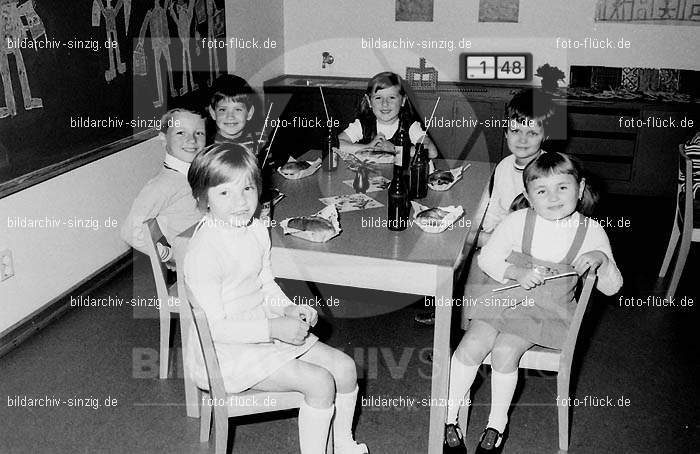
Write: 1:48
